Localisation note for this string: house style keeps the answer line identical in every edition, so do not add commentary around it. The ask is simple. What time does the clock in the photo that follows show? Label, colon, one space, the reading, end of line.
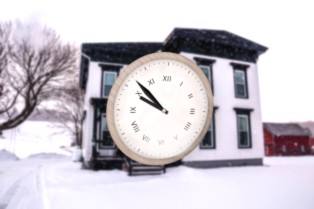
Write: 9:52
